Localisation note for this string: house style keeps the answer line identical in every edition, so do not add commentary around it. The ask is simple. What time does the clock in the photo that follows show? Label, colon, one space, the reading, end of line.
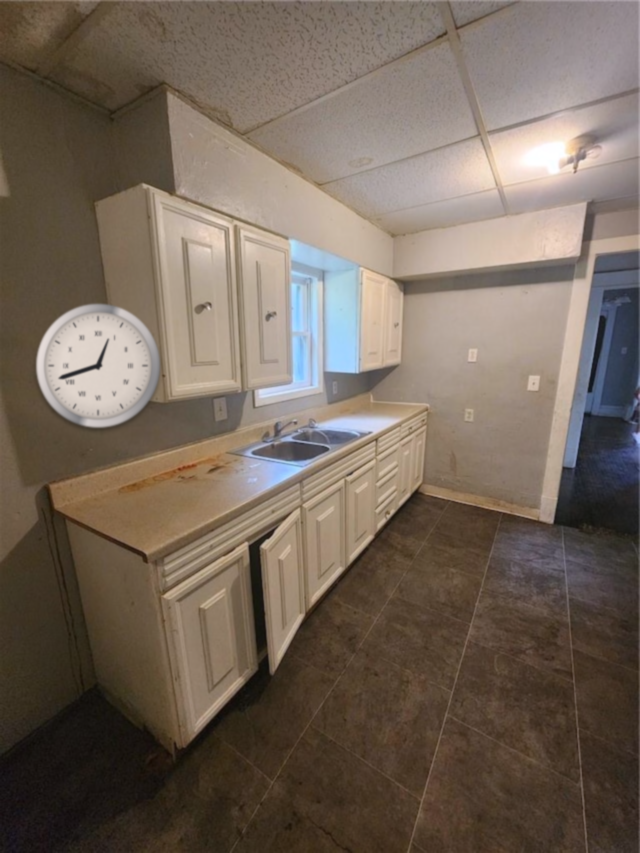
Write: 12:42
